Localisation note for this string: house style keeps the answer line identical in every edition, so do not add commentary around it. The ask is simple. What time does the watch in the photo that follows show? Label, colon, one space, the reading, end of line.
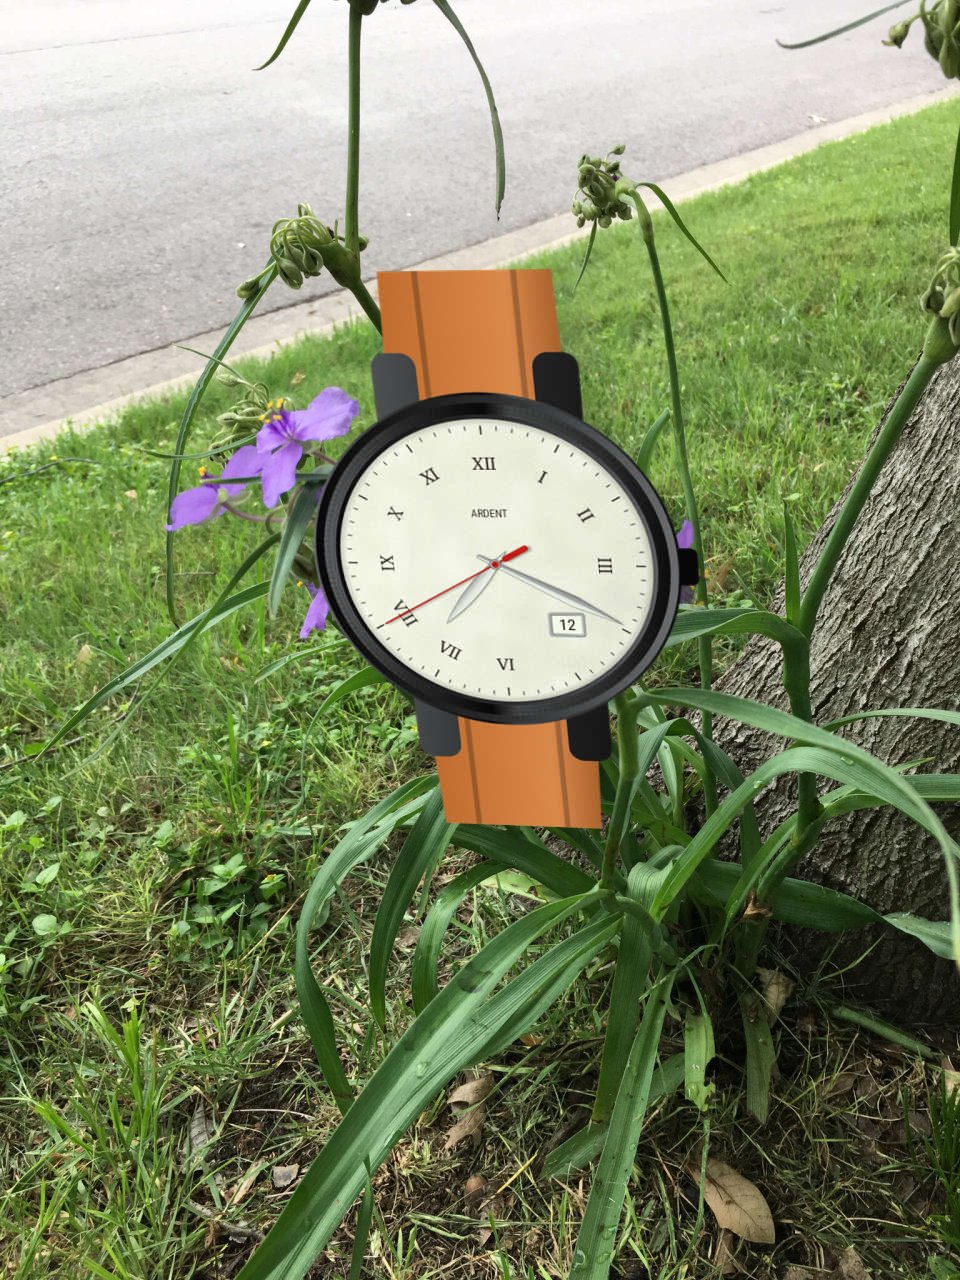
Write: 7:19:40
